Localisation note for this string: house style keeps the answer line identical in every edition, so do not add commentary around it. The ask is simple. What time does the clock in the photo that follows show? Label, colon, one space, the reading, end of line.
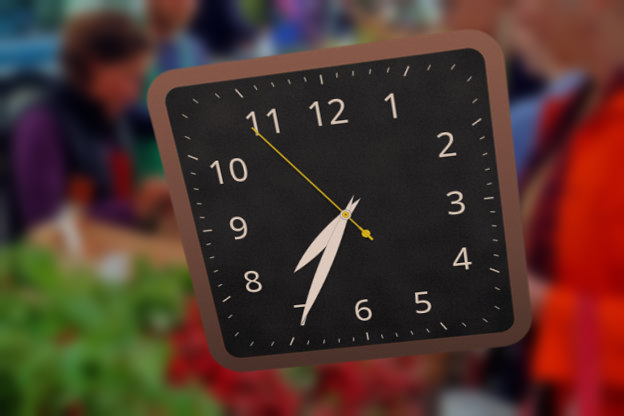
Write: 7:34:54
